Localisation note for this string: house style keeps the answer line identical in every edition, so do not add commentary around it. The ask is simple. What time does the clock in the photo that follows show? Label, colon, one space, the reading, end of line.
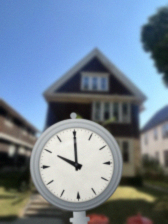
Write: 10:00
